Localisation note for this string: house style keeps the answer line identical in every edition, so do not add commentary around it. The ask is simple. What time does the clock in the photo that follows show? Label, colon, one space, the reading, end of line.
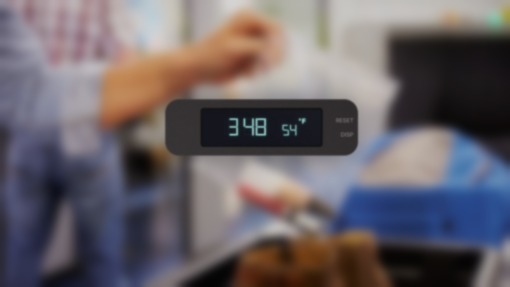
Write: 3:48
